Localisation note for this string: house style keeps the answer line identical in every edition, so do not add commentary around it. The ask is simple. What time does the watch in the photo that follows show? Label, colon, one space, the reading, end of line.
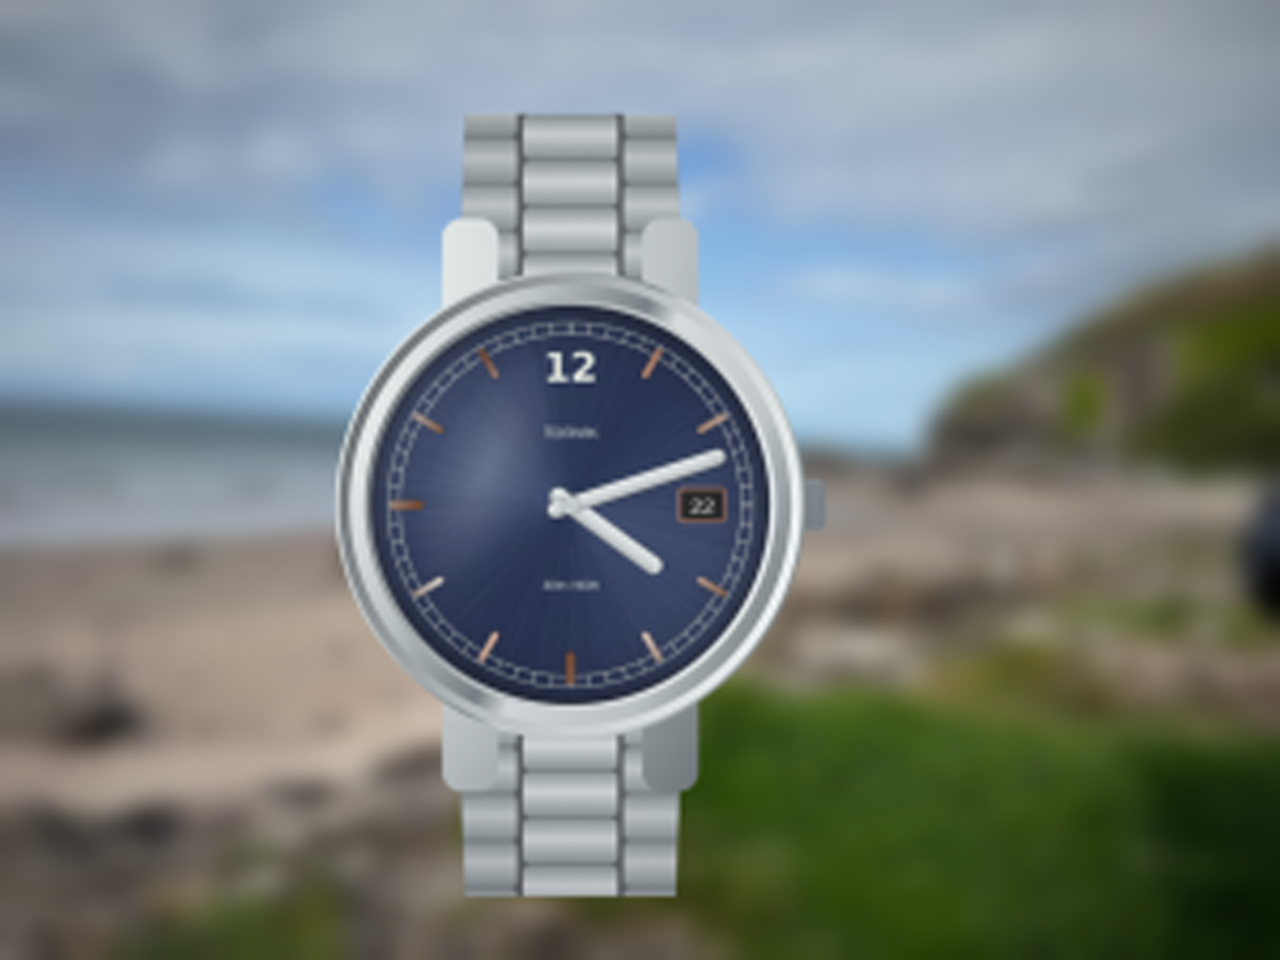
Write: 4:12
